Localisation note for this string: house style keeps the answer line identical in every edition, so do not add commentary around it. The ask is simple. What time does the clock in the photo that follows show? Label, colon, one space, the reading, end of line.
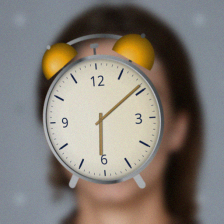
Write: 6:09
